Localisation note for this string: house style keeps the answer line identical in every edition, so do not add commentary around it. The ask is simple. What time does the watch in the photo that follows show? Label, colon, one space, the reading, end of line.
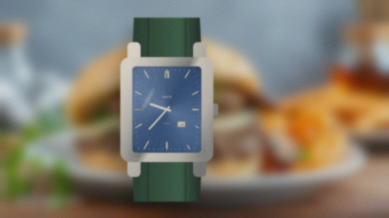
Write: 9:37
